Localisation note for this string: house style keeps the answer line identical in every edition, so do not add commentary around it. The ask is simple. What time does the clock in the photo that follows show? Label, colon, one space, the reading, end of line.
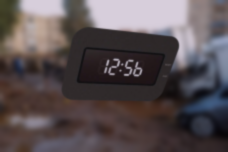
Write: 12:56
